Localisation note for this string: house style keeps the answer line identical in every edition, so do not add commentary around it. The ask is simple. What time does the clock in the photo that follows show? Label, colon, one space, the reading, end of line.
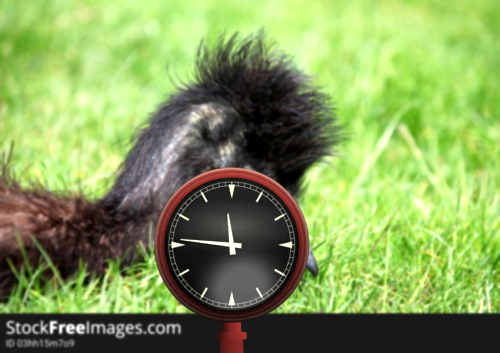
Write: 11:46
